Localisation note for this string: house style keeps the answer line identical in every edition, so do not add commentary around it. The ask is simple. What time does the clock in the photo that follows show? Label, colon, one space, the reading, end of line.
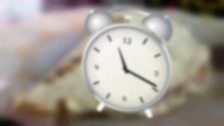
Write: 11:19
